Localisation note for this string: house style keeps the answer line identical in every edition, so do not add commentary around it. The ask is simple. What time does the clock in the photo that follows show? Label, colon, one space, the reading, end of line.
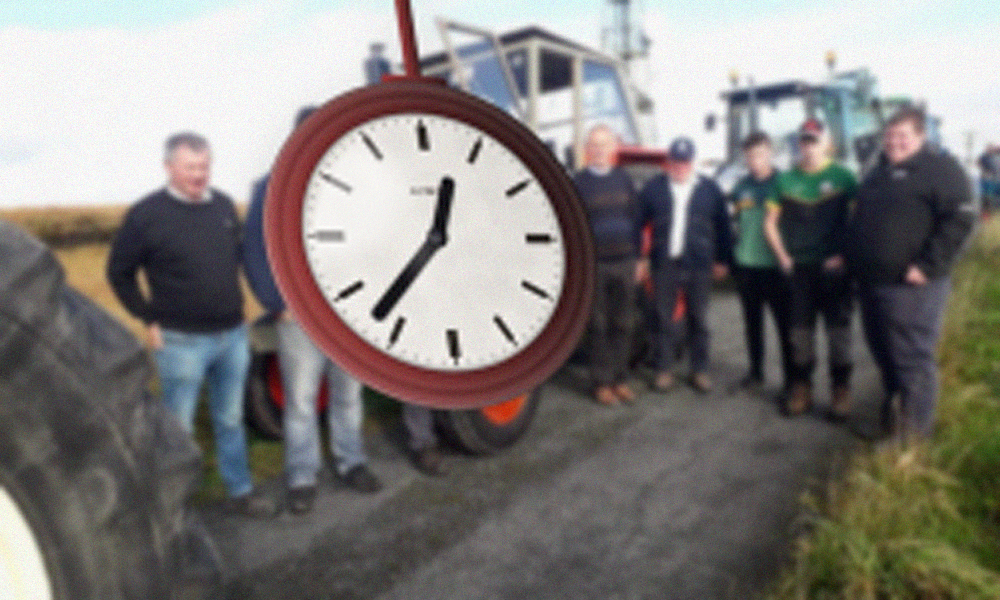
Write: 12:37
